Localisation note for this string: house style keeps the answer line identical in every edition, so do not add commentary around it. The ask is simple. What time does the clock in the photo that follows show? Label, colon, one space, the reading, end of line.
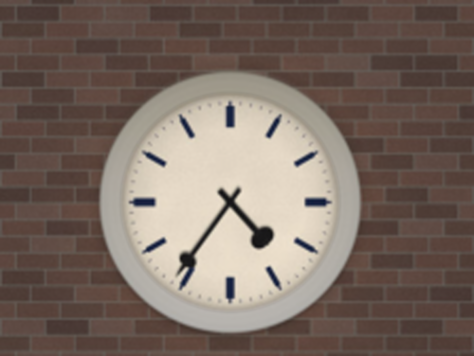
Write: 4:36
